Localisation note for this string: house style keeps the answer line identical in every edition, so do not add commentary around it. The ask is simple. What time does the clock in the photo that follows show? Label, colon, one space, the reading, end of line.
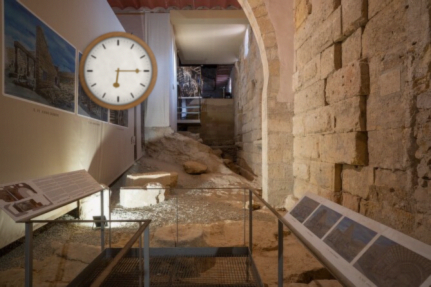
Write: 6:15
